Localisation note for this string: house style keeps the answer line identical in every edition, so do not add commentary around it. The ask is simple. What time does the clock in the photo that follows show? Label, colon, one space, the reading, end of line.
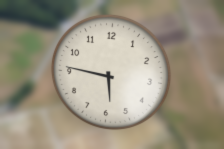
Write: 5:46
